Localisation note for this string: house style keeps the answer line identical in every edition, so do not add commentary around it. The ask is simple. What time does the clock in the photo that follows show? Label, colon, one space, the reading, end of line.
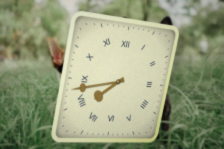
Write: 7:43
